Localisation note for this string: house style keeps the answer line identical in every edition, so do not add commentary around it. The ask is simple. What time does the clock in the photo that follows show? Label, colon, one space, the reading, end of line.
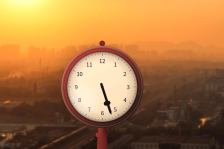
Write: 5:27
